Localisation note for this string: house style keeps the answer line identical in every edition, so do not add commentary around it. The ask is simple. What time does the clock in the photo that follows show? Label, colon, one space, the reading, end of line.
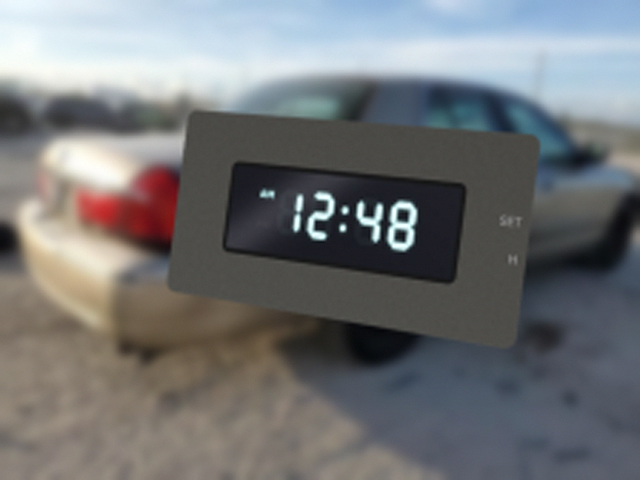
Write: 12:48
